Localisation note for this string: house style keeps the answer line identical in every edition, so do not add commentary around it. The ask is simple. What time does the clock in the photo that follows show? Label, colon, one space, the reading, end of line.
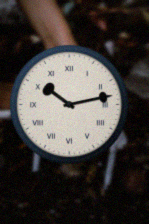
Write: 10:13
